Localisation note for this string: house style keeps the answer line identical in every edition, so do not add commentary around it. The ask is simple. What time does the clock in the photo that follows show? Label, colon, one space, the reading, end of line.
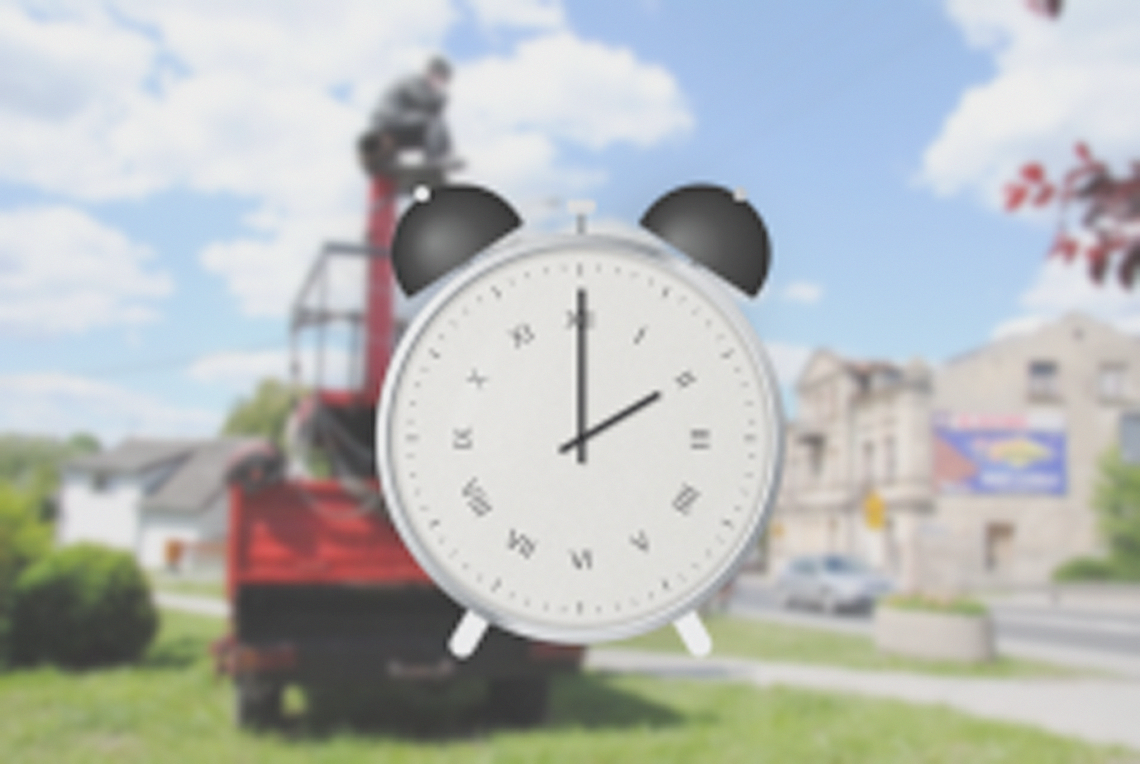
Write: 2:00
